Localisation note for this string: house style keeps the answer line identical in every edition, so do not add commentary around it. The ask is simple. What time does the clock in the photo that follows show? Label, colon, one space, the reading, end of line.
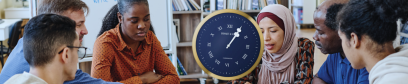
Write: 1:05
